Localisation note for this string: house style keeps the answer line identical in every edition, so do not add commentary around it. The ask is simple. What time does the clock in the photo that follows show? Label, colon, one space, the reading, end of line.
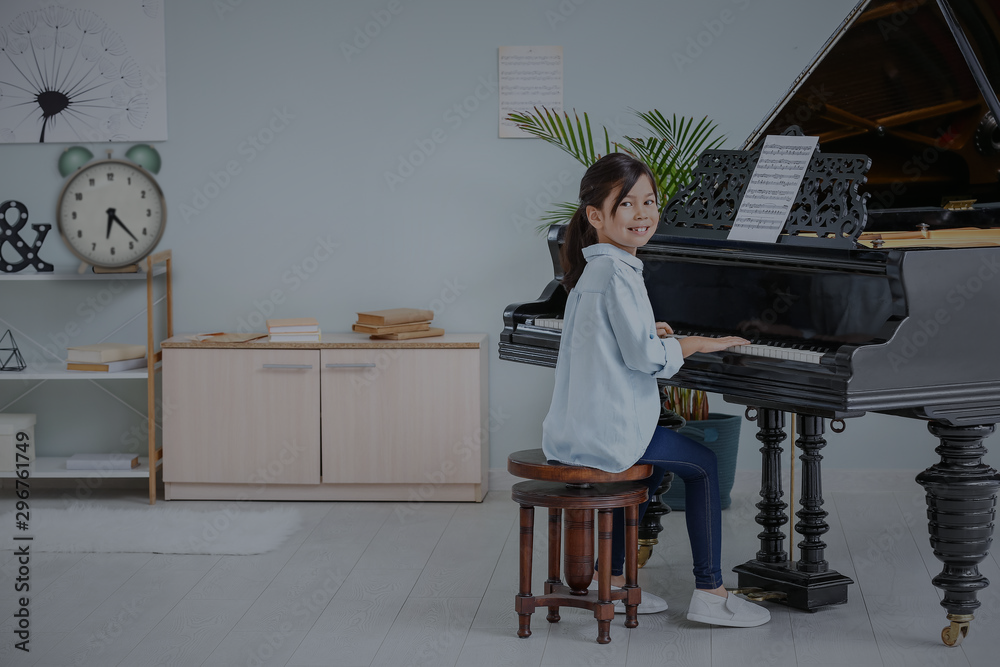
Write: 6:23
